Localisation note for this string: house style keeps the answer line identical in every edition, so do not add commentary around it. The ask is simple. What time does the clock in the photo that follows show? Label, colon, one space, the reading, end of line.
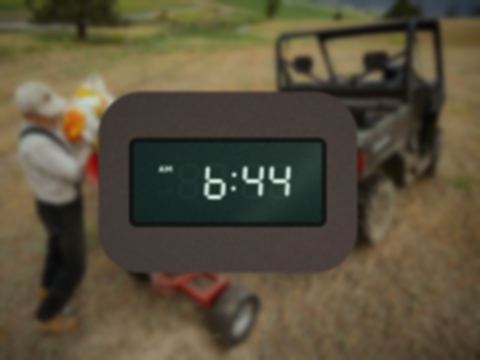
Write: 6:44
